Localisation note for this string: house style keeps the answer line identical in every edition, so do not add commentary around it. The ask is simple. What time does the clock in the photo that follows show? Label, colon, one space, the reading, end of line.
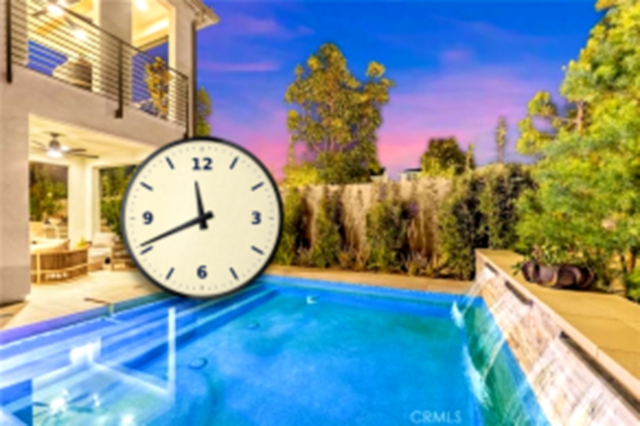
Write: 11:41
